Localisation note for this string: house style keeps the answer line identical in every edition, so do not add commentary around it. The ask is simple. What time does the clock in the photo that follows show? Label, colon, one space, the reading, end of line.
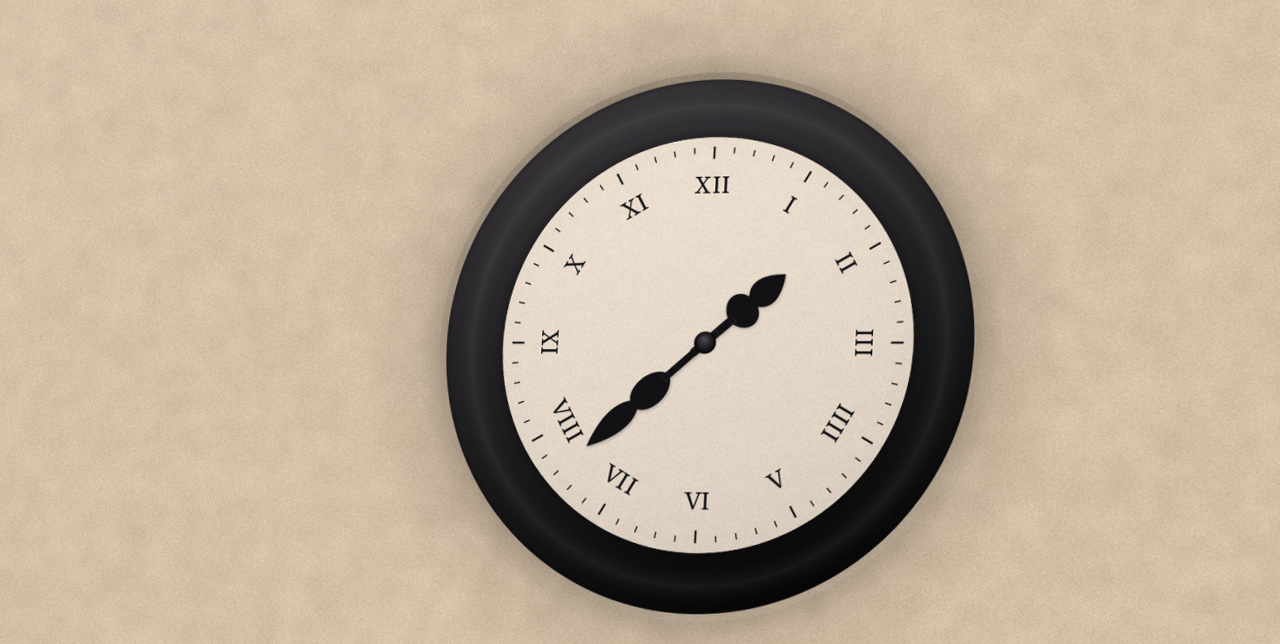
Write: 1:38
